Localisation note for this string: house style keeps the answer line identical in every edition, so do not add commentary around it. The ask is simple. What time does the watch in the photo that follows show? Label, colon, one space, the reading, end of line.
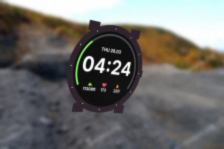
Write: 4:24
